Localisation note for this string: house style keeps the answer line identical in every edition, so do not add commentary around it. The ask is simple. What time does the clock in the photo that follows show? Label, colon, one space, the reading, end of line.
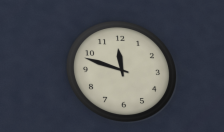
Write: 11:48
